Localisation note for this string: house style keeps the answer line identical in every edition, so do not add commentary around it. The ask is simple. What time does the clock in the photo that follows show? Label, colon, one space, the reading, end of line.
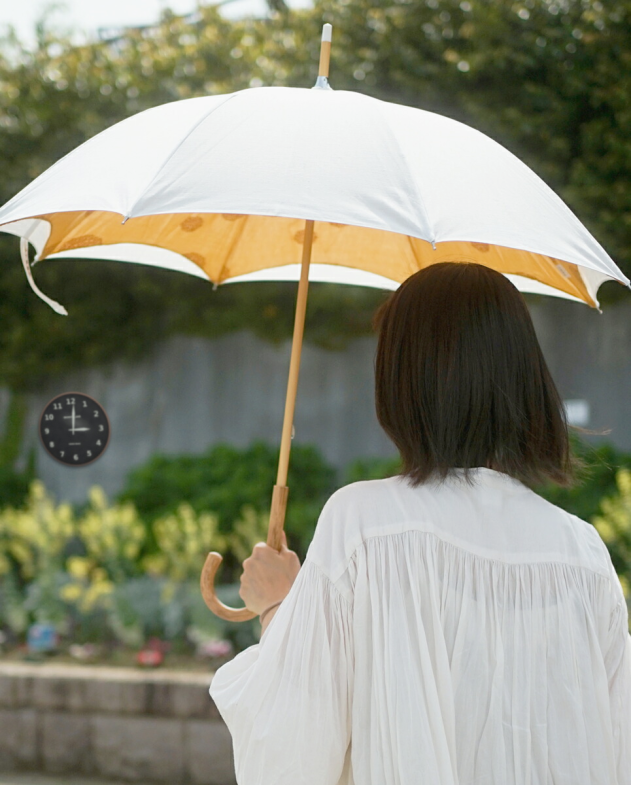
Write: 3:01
